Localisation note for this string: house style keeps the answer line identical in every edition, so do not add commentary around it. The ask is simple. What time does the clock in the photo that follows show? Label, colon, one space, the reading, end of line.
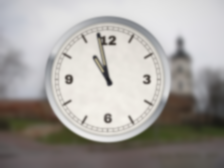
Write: 10:58
